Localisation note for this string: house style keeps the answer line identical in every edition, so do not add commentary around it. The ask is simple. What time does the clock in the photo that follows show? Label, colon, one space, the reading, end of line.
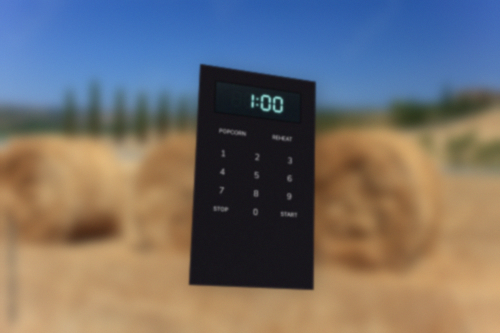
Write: 1:00
